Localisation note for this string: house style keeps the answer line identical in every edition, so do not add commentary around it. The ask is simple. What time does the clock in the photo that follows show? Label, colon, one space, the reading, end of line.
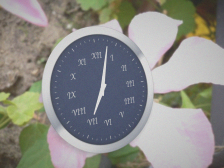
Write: 7:03
